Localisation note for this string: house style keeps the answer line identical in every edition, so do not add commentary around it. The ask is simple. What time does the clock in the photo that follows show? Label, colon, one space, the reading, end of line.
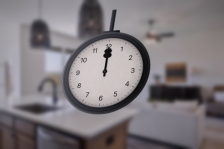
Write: 12:00
